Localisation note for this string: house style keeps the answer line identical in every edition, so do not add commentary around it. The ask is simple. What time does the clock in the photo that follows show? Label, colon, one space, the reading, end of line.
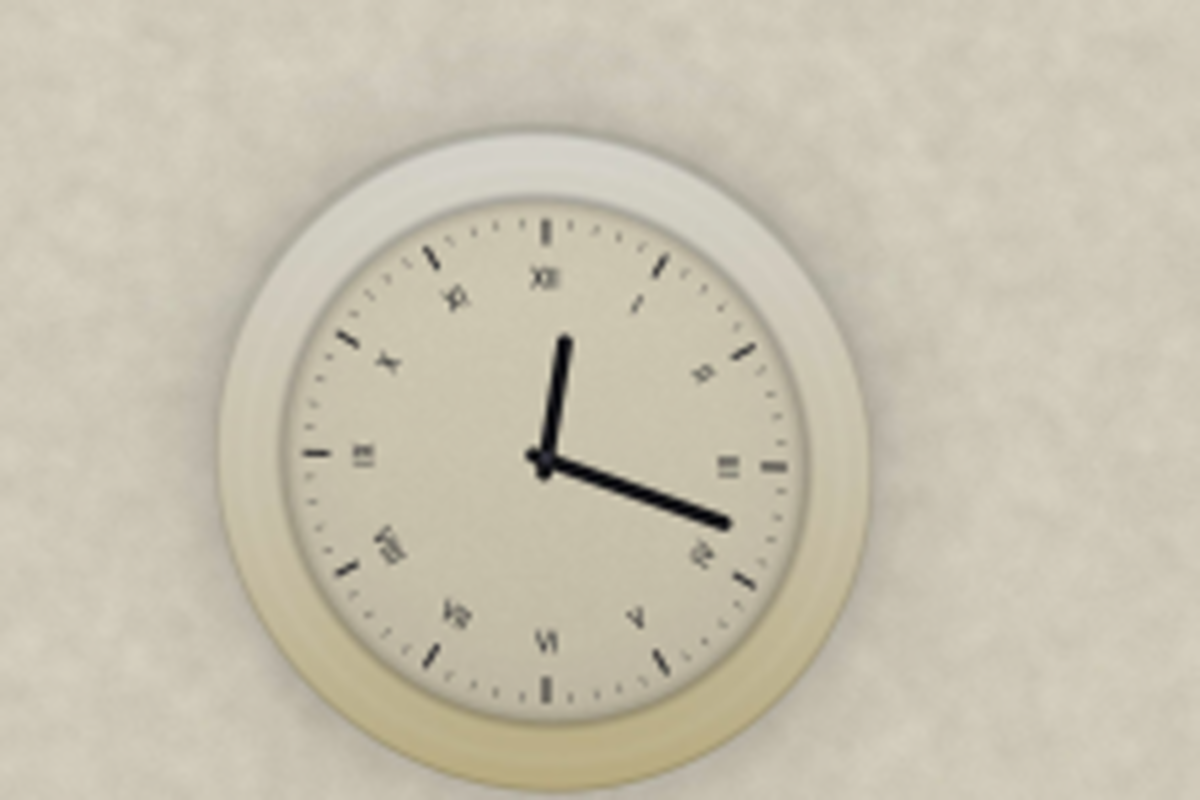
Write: 12:18
